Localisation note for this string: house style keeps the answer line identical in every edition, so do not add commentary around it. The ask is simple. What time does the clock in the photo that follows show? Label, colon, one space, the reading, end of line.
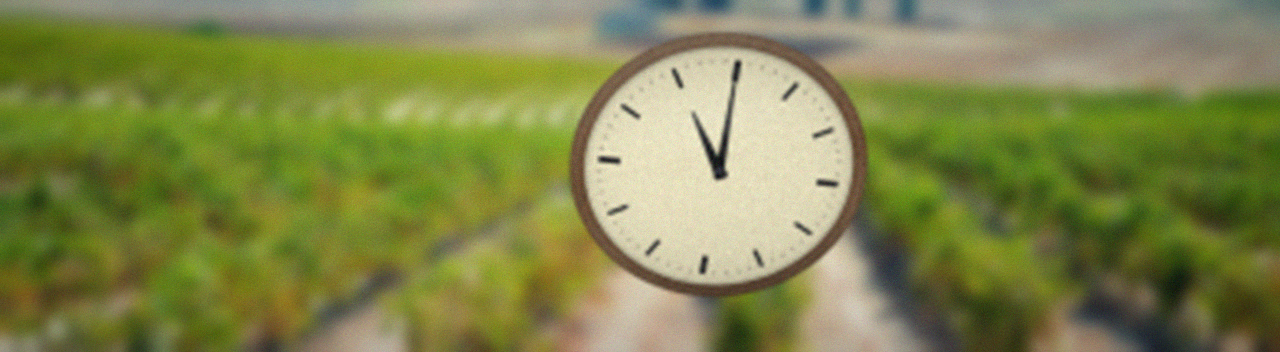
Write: 11:00
